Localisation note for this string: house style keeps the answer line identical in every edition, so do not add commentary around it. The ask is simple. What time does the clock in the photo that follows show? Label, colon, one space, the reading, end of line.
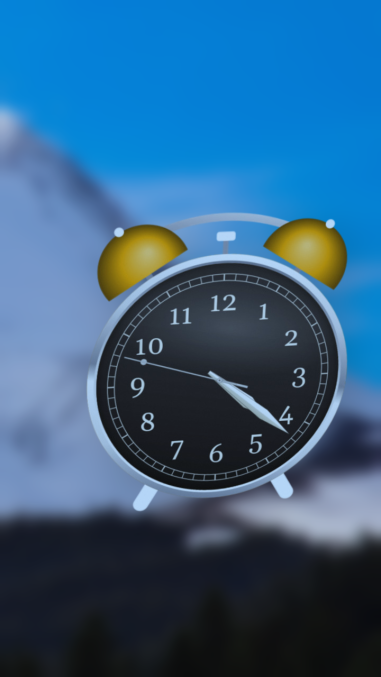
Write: 4:21:48
